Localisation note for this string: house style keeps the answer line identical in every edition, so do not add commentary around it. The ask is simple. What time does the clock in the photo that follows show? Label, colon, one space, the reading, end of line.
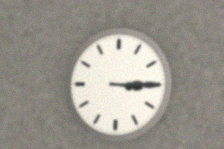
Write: 3:15
